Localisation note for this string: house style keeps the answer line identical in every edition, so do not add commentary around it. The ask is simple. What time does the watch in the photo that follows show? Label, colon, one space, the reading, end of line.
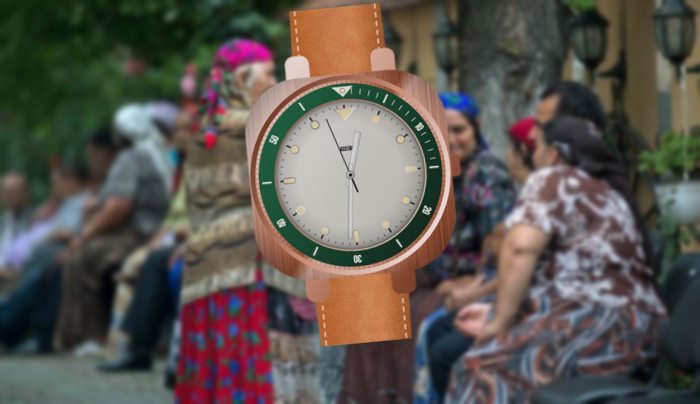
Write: 12:30:57
